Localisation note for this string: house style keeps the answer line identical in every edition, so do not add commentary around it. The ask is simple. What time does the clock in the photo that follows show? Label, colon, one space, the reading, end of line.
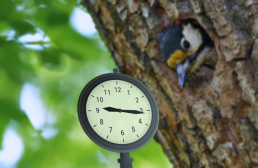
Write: 9:16
